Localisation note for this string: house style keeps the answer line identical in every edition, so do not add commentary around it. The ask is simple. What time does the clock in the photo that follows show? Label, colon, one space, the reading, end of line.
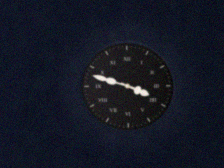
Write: 3:48
